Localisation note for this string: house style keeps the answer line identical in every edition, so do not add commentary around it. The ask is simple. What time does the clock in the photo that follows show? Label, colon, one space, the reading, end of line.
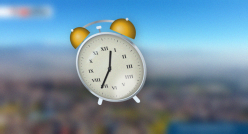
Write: 12:36
